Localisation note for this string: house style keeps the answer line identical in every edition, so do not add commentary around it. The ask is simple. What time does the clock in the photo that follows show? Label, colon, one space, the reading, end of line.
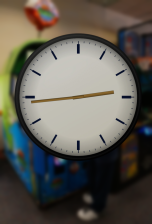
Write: 2:44
